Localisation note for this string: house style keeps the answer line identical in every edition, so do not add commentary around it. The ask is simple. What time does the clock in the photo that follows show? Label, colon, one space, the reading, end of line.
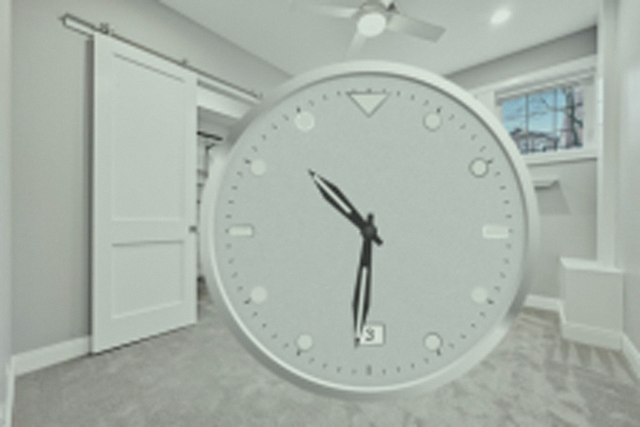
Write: 10:31
